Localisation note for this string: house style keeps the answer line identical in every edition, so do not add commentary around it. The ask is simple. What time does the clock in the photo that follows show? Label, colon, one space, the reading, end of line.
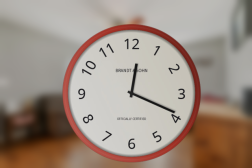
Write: 12:19
